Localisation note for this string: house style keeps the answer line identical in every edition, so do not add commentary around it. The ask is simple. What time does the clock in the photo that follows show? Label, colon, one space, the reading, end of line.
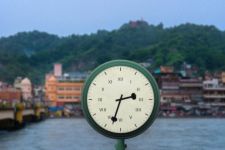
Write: 2:33
